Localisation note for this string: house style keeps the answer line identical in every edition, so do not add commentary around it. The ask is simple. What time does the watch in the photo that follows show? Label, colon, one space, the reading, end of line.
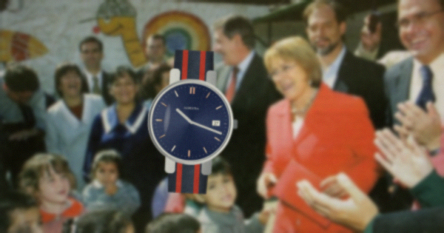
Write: 10:18
